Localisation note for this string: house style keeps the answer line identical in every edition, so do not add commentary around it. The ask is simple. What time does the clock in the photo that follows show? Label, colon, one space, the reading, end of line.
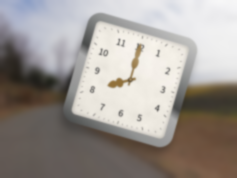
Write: 8:00
